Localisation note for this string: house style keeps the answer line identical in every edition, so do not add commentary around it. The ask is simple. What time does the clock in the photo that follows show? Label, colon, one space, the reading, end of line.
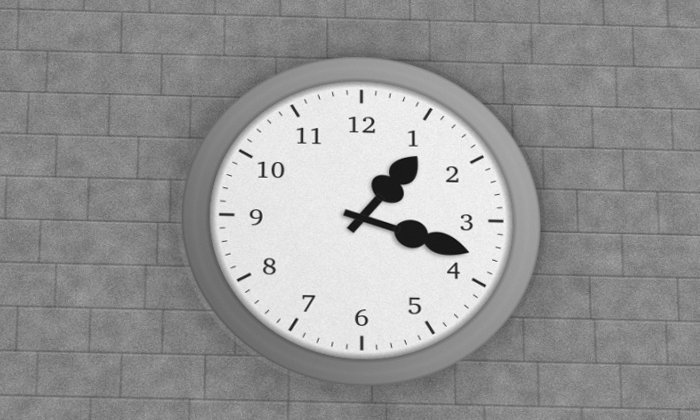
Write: 1:18
